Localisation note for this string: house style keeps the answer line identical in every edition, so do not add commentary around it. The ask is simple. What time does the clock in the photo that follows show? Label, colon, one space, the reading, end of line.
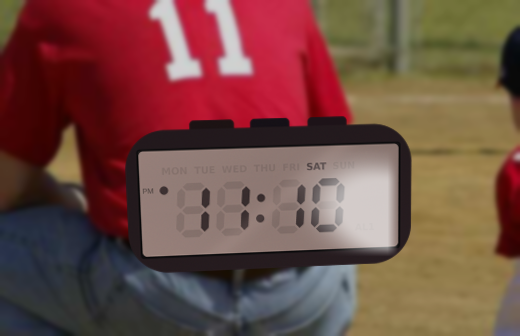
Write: 11:10
